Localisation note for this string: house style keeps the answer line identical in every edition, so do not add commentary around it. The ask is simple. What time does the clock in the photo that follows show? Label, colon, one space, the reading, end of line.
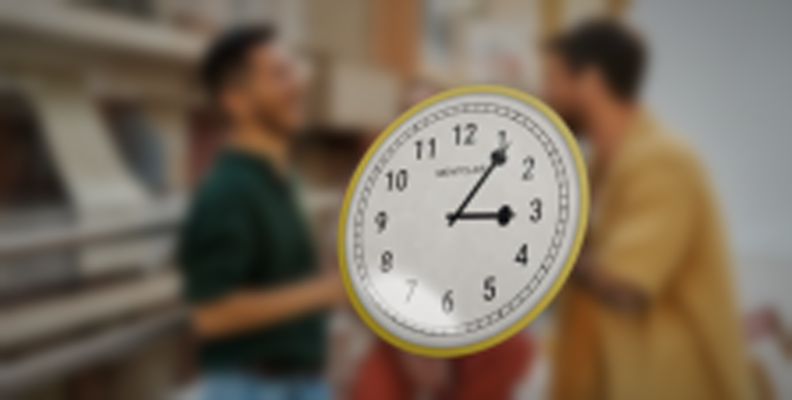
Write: 3:06
